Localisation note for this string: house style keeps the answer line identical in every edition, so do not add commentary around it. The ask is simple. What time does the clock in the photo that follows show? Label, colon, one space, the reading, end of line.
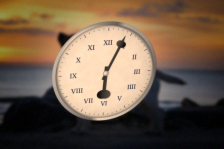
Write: 6:04
